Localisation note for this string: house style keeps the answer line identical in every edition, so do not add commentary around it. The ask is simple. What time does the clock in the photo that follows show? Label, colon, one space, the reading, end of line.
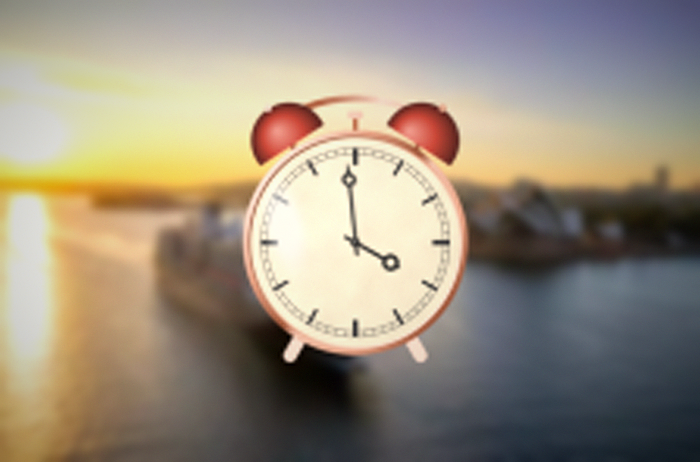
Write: 3:59
